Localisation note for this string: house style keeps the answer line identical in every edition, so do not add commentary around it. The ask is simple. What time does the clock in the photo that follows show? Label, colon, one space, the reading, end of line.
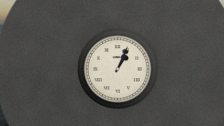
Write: 1:04
